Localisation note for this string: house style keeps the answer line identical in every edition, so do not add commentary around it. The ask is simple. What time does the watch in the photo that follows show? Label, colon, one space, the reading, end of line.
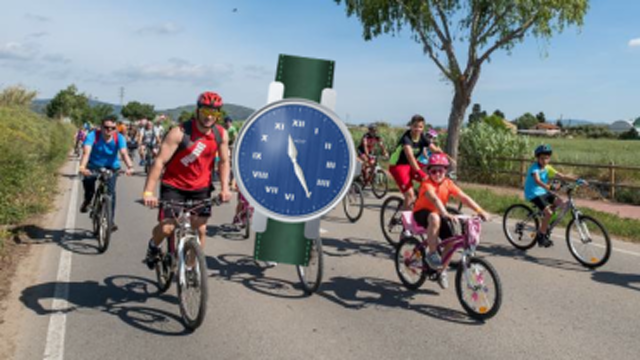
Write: 11:25
